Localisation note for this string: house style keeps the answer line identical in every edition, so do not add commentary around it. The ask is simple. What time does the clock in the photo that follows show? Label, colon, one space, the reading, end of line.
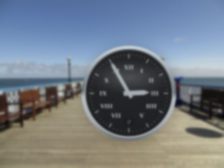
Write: 2:55
